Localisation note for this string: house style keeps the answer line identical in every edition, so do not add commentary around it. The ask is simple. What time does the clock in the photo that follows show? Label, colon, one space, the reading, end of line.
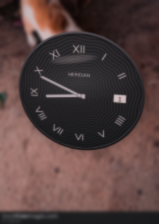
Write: 8:49
